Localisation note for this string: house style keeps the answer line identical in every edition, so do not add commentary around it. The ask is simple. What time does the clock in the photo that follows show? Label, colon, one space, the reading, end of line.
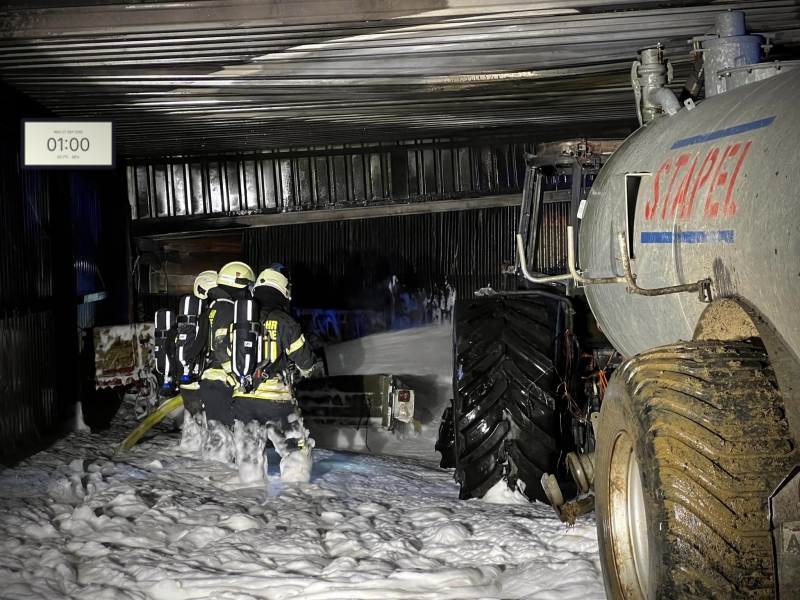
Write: 1:00
